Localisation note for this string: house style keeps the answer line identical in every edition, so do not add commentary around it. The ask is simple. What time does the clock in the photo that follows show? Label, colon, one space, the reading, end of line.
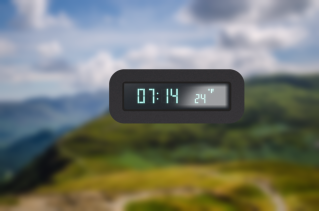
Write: 7:14
